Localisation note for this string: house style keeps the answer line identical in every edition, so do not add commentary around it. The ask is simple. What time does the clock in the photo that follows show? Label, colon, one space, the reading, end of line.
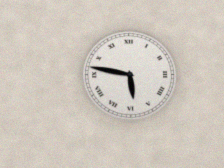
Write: 5:47
